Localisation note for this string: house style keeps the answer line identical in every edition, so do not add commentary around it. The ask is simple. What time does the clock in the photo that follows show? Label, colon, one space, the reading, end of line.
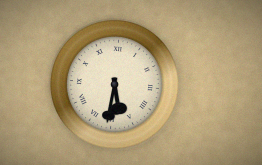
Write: 5:31
